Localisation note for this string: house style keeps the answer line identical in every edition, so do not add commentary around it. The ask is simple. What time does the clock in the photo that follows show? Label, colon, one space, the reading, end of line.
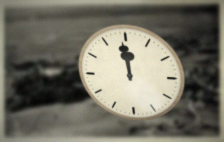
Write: 11:59
